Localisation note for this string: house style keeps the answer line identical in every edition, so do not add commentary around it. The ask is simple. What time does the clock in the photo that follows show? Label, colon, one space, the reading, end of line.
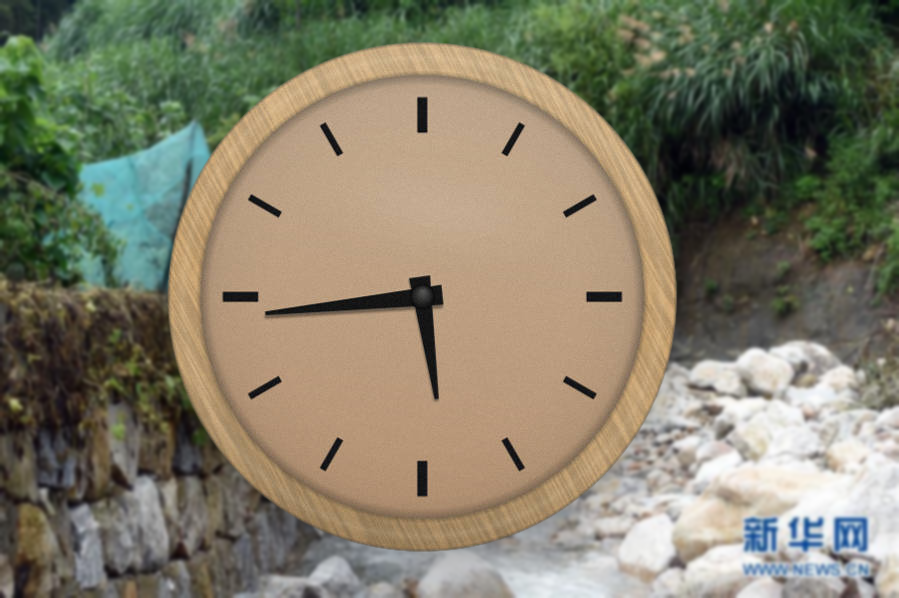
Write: 5:44
